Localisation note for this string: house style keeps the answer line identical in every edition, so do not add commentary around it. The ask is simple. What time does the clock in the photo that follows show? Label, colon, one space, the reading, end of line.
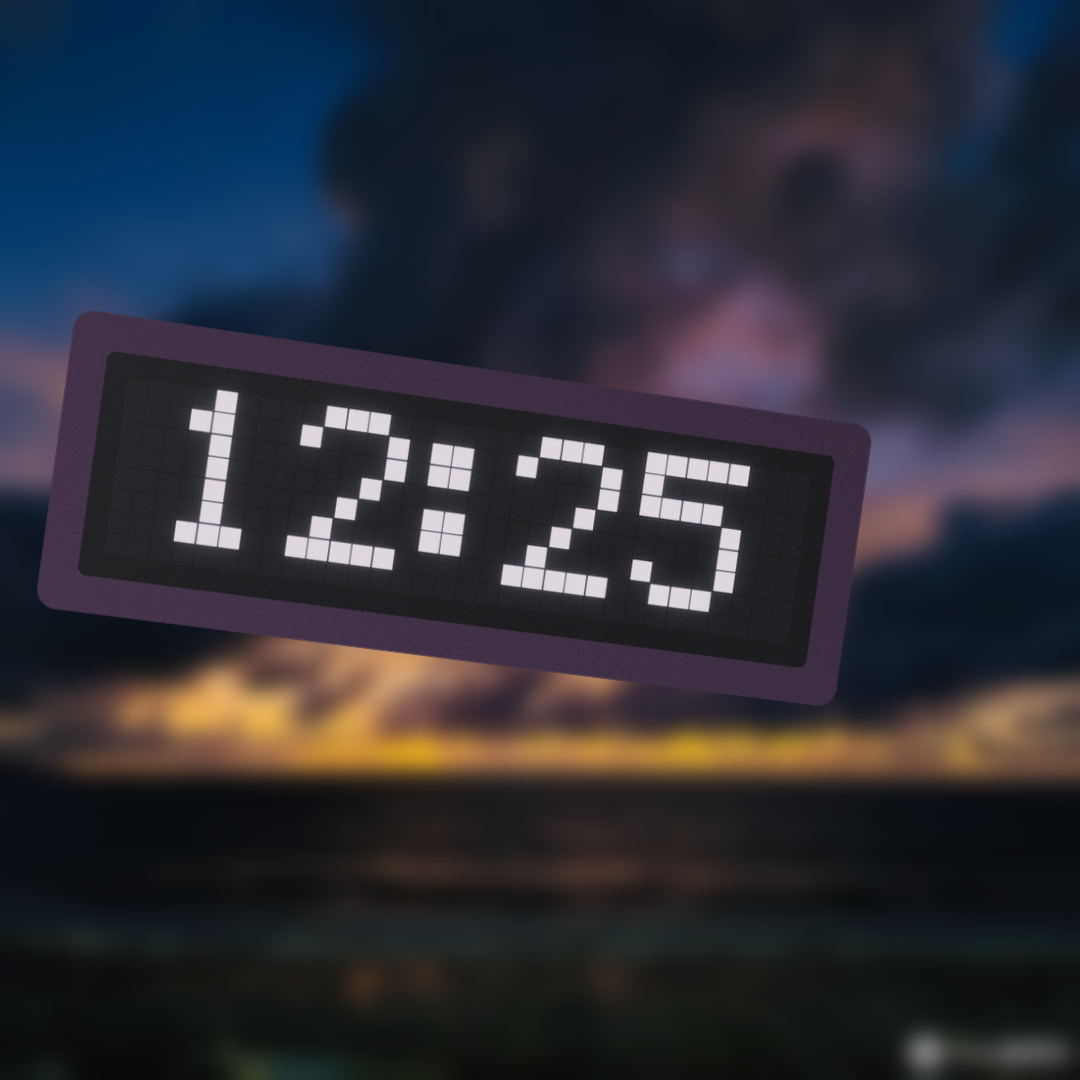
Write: 12:25
